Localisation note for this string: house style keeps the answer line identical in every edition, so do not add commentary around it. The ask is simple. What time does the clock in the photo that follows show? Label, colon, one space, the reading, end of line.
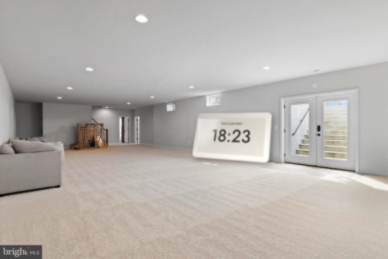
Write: 18:23
